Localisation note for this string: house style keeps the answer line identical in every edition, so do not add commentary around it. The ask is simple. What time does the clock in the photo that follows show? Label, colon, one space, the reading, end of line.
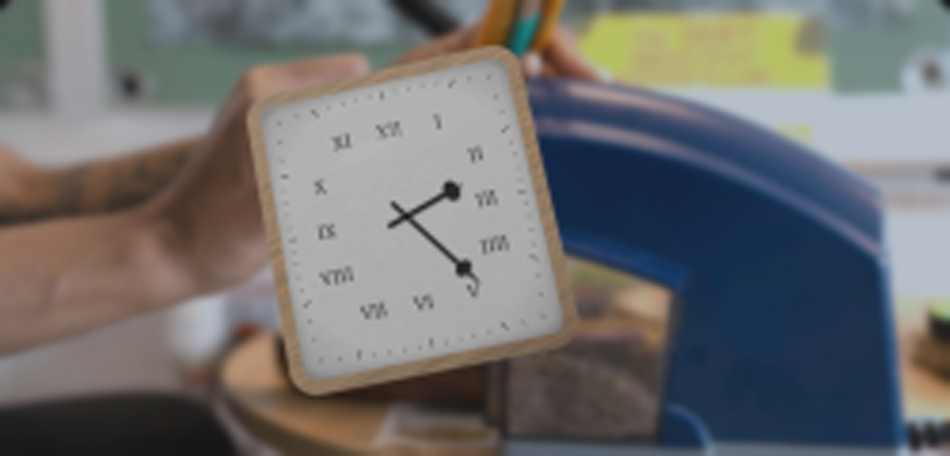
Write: 2:24
